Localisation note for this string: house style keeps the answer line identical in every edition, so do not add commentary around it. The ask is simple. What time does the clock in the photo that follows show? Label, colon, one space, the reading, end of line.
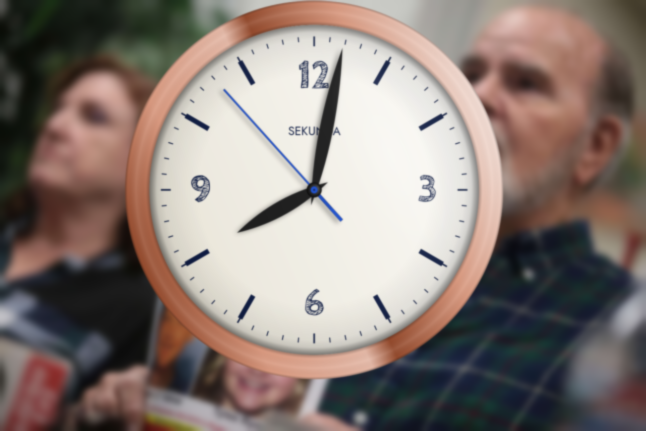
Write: 8:01:53
